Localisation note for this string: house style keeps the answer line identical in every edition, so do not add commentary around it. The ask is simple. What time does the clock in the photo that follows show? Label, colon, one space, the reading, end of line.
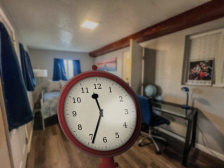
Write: 11:34
